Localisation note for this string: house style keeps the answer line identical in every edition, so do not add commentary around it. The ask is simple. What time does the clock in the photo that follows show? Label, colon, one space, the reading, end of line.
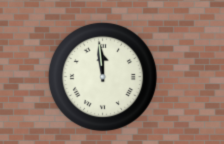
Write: 11:59
